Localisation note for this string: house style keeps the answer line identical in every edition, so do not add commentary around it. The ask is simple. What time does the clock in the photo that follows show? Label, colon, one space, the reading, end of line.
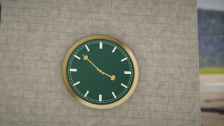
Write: 3:52
